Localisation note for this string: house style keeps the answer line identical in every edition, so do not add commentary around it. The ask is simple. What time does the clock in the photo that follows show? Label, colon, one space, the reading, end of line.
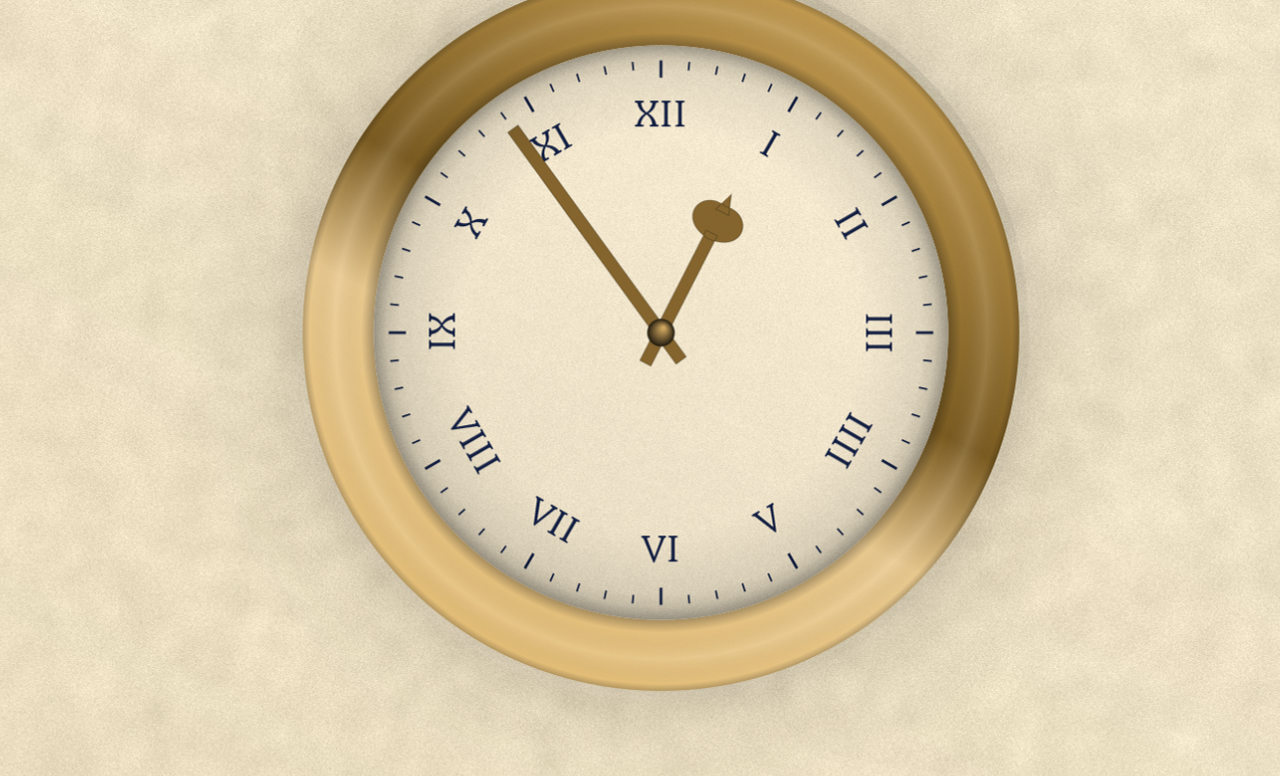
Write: 12:54
